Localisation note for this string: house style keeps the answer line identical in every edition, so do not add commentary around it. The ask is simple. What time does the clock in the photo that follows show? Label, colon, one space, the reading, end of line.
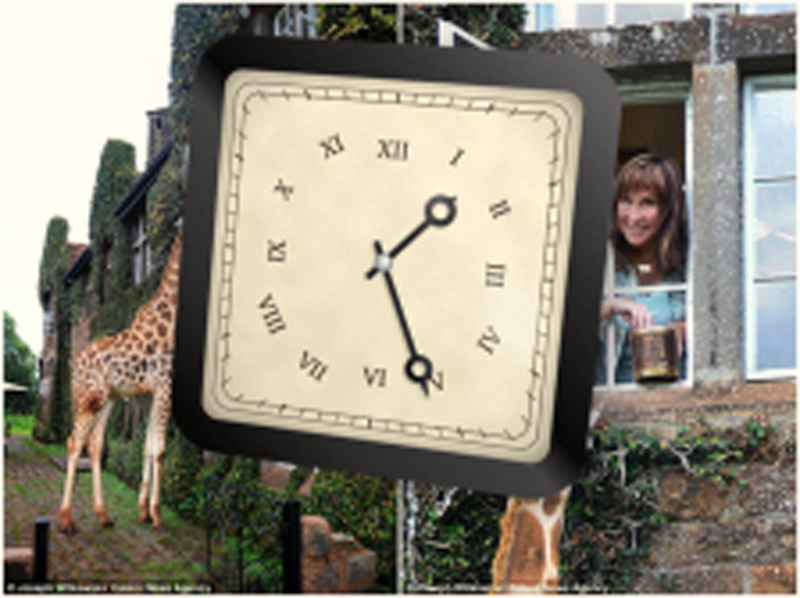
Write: 1:26
